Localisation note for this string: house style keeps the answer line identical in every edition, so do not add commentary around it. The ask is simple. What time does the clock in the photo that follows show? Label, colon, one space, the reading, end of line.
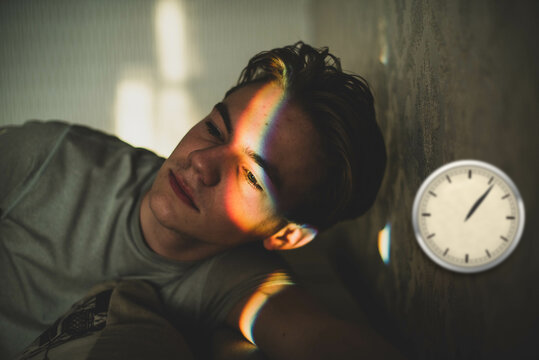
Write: 1:06
